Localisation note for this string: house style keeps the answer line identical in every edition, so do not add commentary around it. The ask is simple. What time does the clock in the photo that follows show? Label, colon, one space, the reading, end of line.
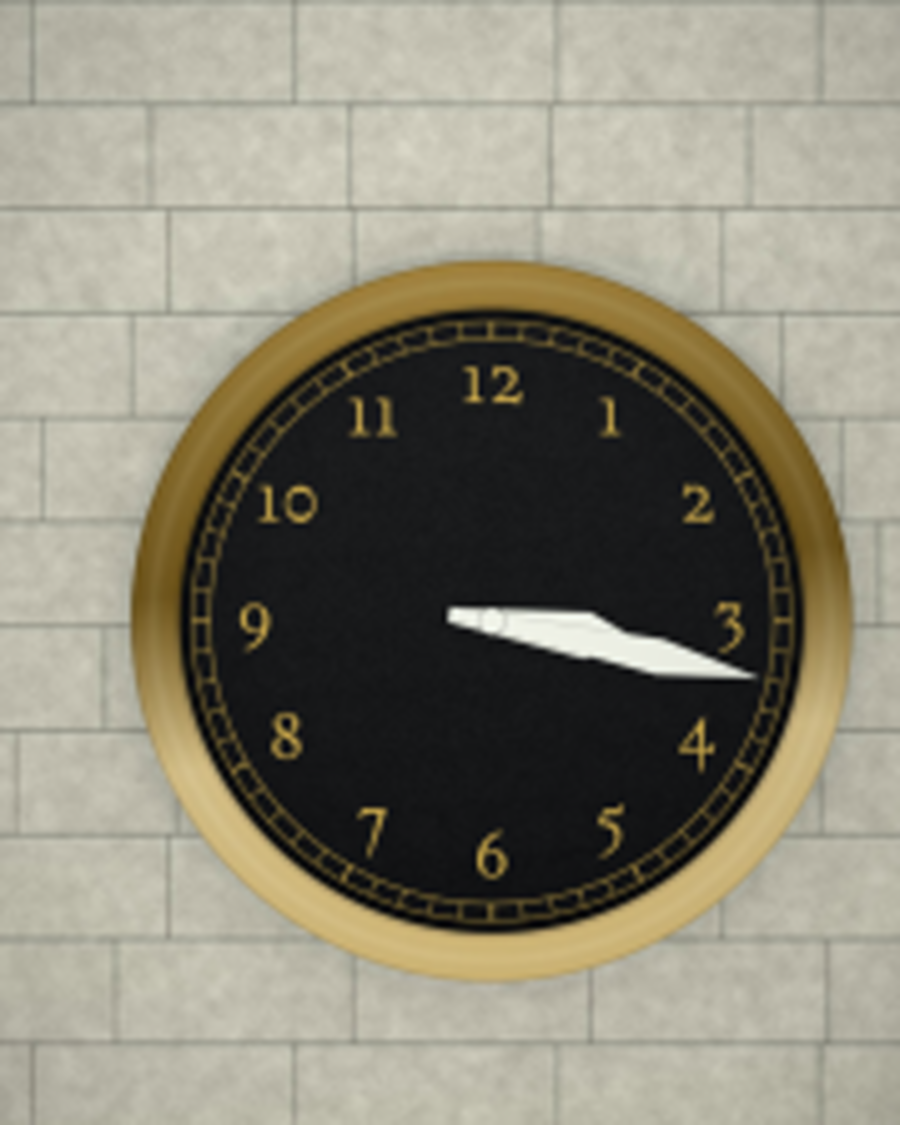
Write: 3:17
